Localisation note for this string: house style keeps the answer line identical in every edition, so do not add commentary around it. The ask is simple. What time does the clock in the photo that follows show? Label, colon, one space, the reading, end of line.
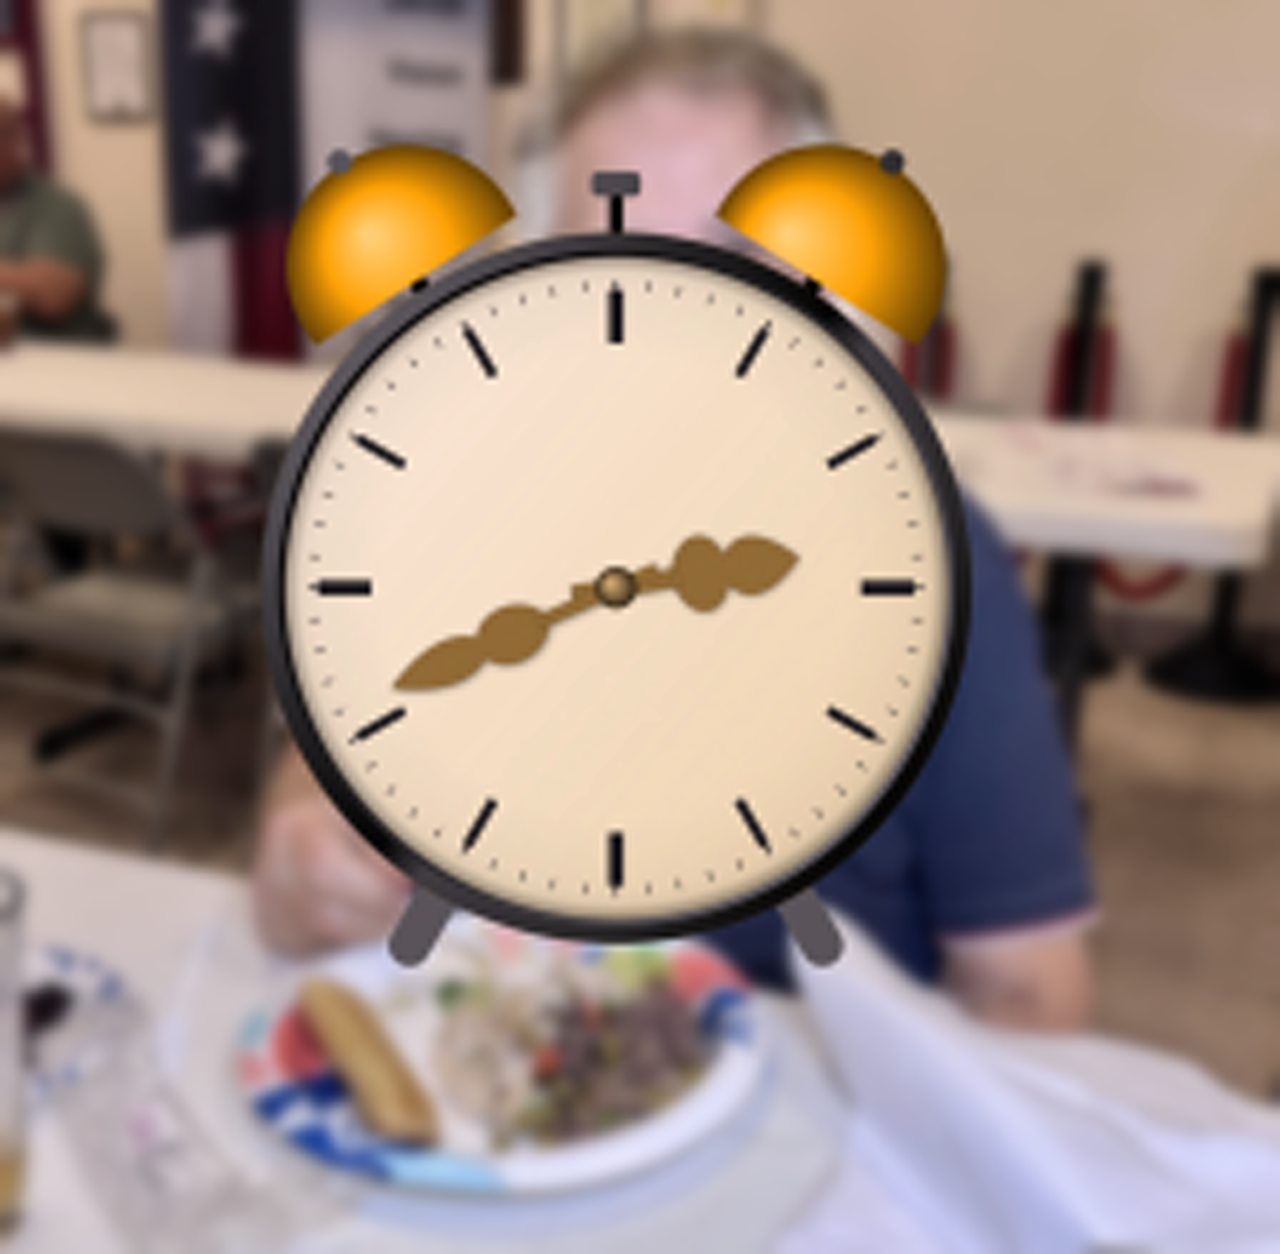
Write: 2:41
